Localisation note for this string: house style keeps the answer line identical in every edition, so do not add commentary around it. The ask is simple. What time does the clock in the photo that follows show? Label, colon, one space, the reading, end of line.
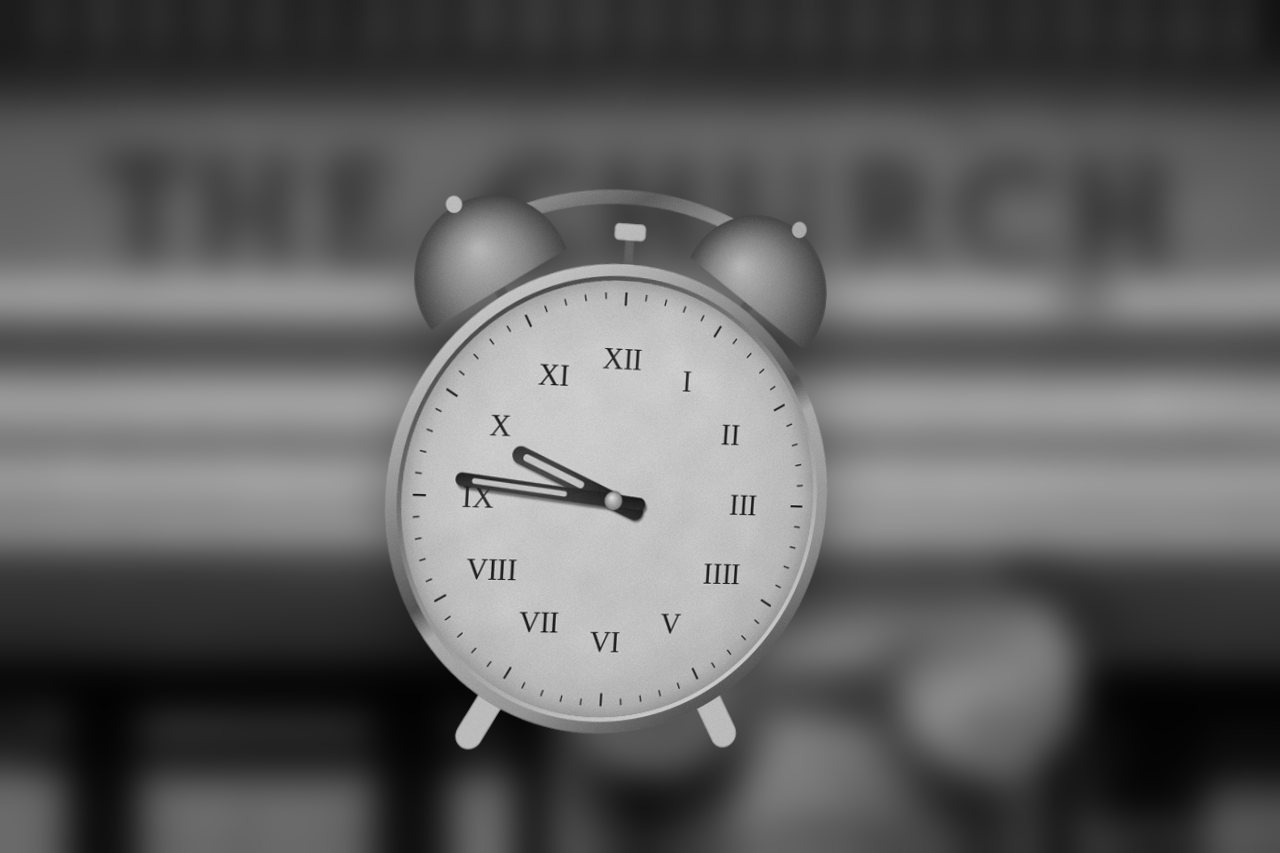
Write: 9:46
